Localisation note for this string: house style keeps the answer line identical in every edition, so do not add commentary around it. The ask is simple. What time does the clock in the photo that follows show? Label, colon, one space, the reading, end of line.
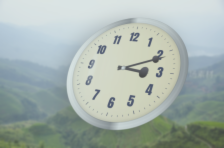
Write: 3:11
